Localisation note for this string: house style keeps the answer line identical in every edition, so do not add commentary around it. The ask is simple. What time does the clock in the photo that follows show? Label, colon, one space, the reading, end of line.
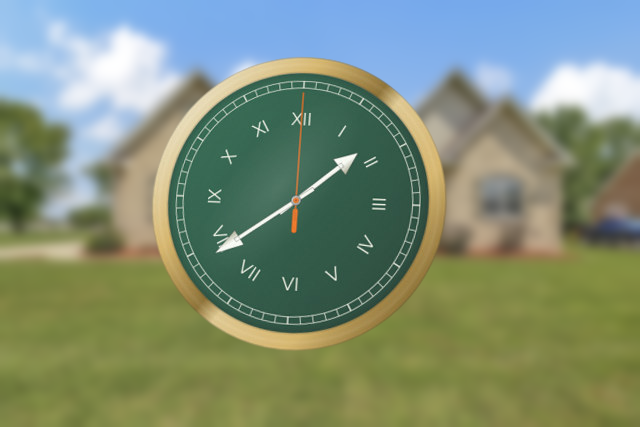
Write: 1:39:00
